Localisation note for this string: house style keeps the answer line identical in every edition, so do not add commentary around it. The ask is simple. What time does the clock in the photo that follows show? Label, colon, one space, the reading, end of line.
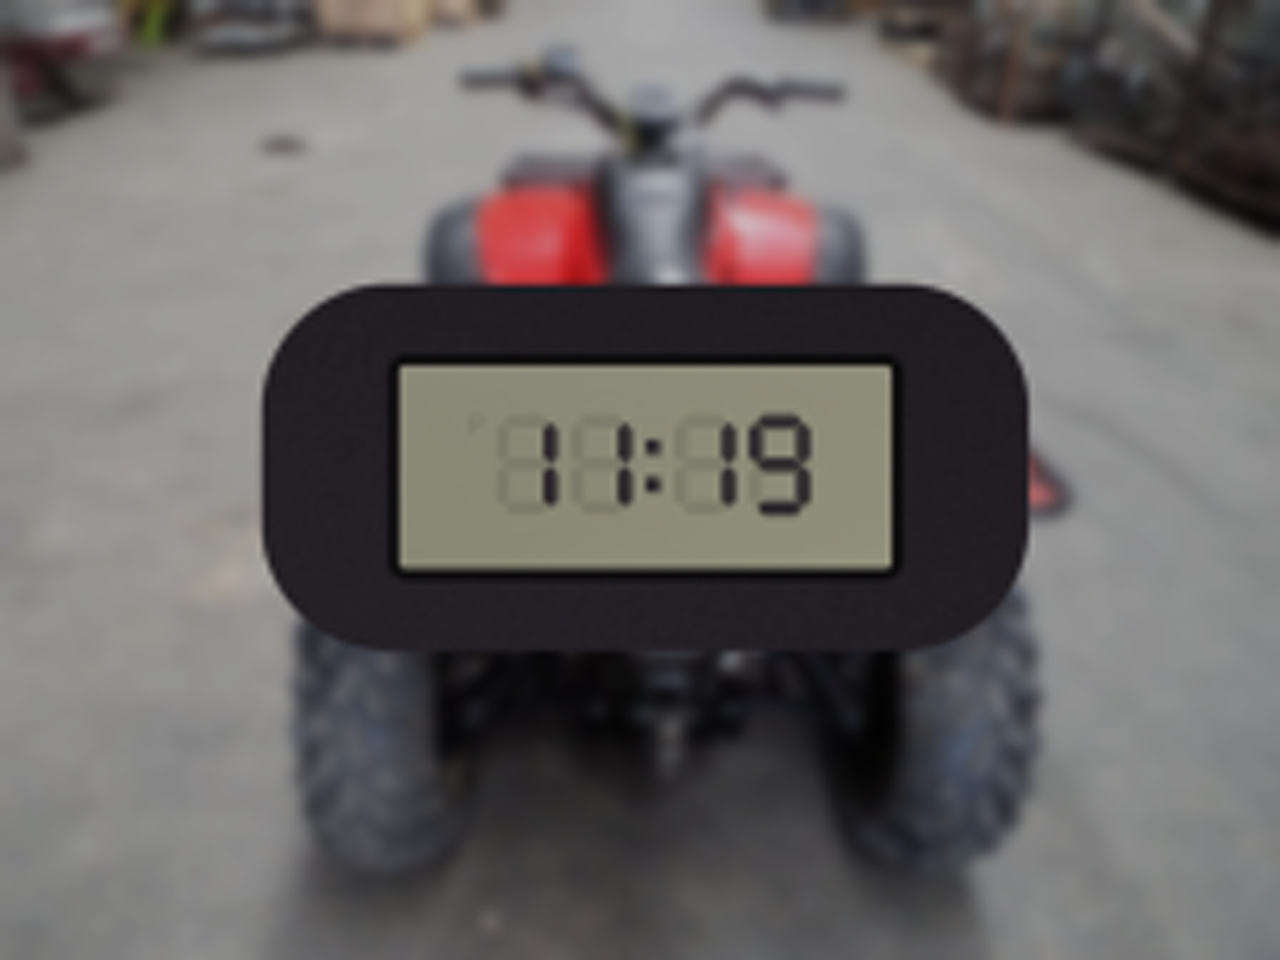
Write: 11:19
